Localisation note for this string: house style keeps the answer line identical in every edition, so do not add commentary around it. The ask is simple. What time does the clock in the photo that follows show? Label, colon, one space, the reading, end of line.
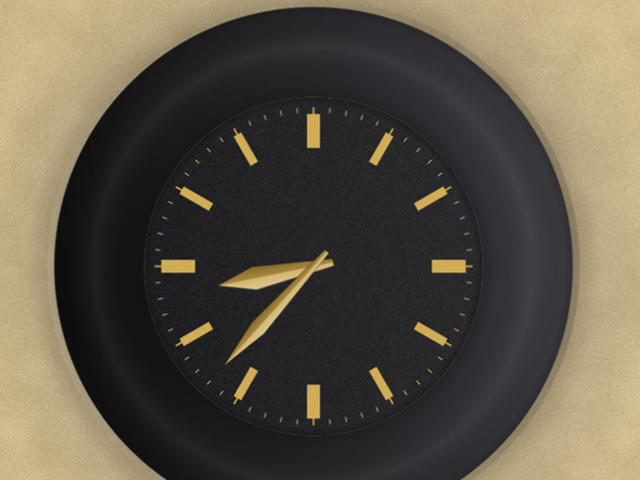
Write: 8:37
